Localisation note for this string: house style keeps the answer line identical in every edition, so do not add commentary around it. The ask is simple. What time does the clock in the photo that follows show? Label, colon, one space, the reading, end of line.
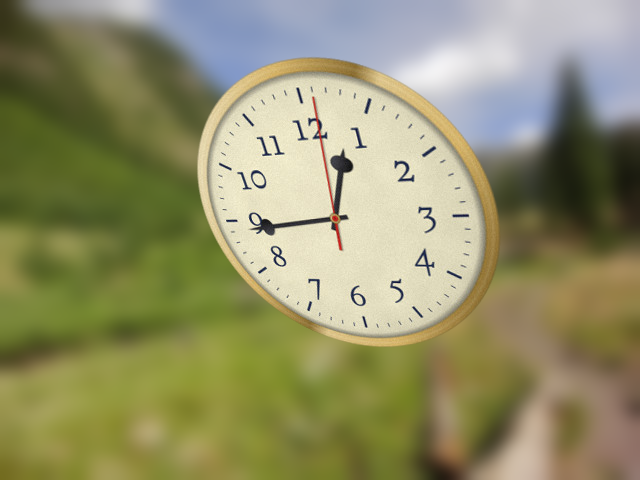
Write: 12:44:01
